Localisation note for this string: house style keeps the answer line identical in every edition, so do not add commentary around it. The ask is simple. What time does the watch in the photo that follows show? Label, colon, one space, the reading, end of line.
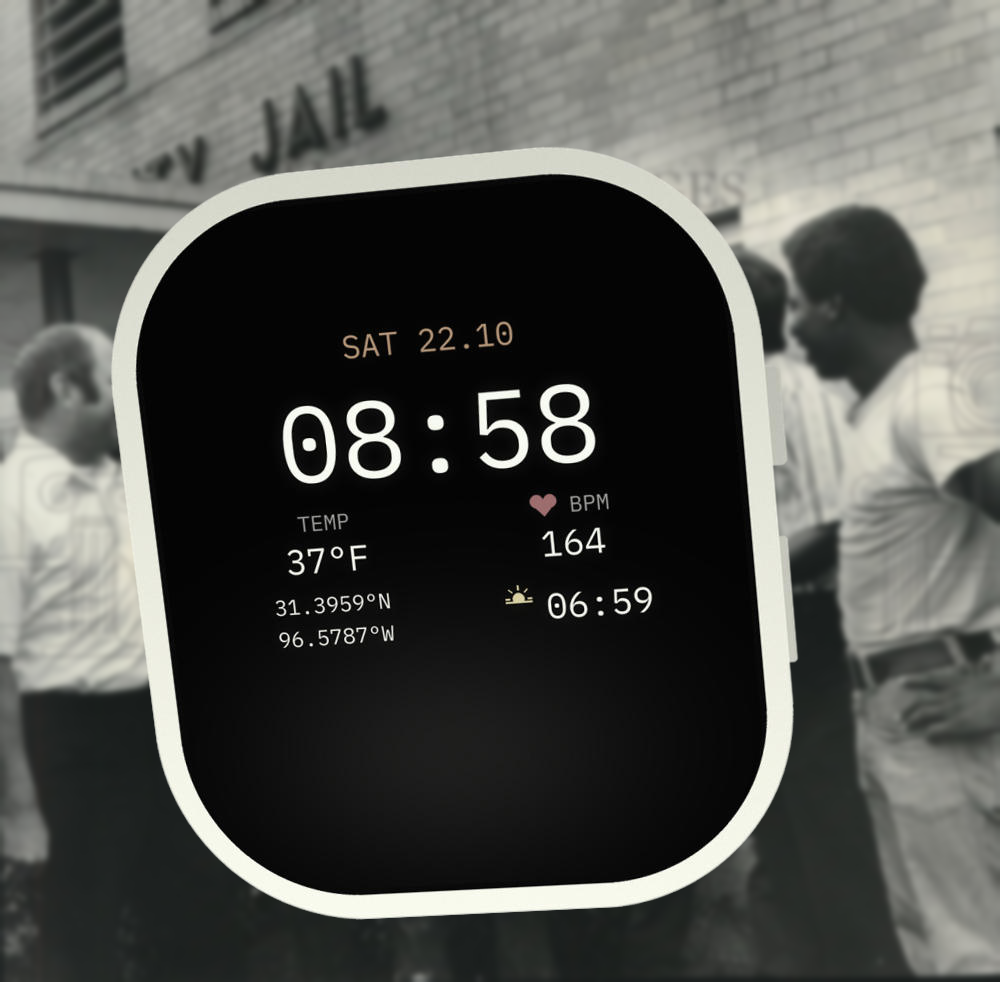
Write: 8:58
